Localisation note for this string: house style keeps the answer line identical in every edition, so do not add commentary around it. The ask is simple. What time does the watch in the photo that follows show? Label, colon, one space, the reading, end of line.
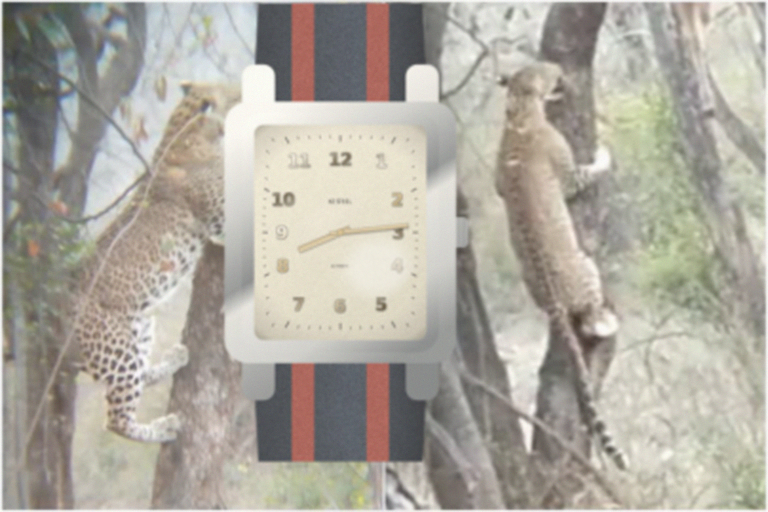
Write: 8:14
